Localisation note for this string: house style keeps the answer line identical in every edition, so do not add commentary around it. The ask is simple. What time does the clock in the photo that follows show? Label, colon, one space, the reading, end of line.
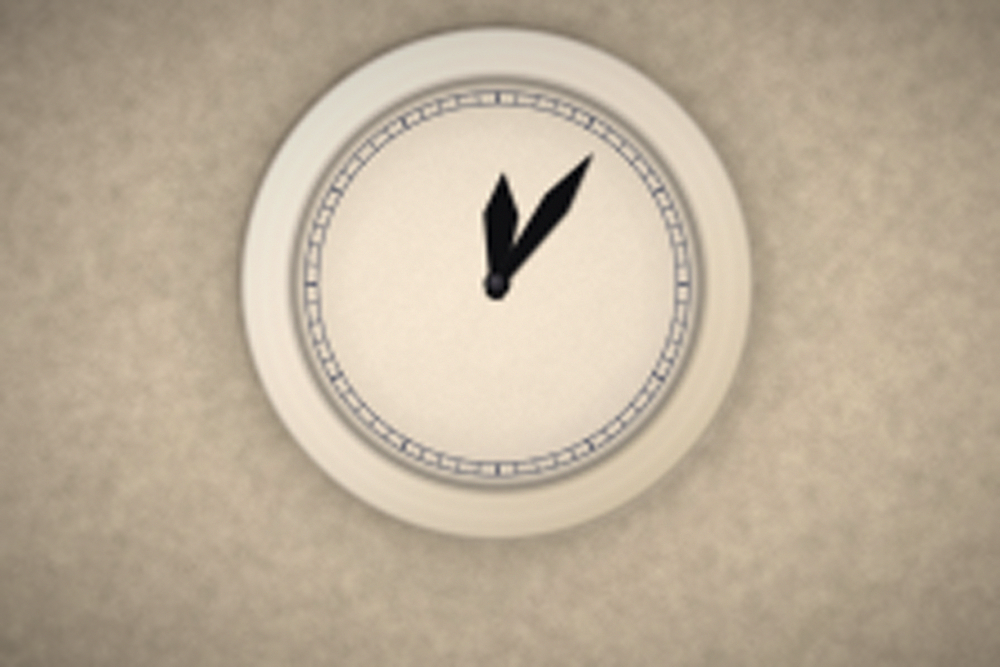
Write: 12:06
